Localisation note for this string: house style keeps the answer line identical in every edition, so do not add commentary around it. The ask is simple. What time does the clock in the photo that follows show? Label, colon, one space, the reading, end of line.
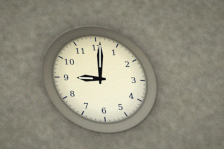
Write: 9:01
